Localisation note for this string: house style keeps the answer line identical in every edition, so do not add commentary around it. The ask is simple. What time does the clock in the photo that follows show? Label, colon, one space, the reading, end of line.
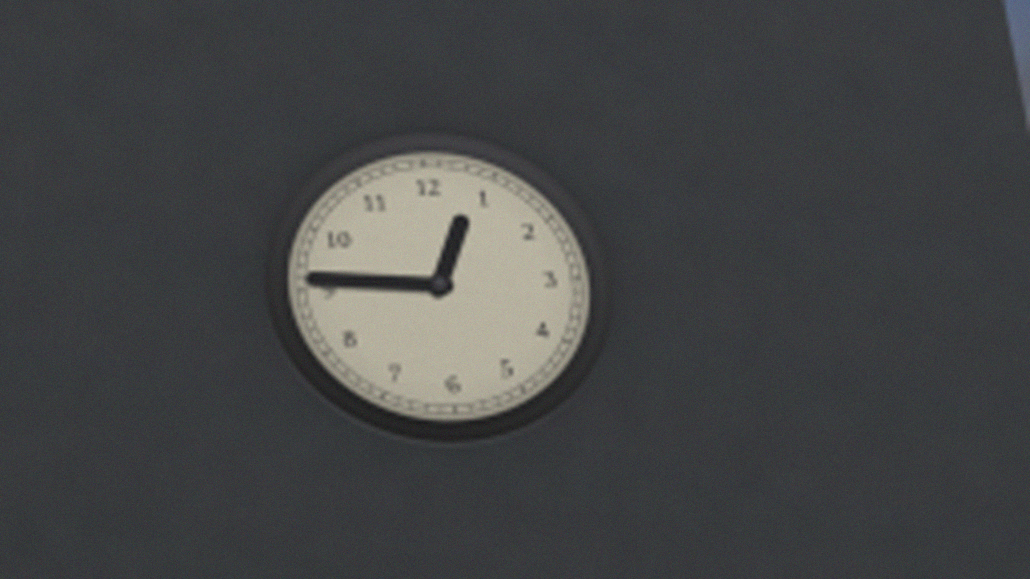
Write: 12:46
